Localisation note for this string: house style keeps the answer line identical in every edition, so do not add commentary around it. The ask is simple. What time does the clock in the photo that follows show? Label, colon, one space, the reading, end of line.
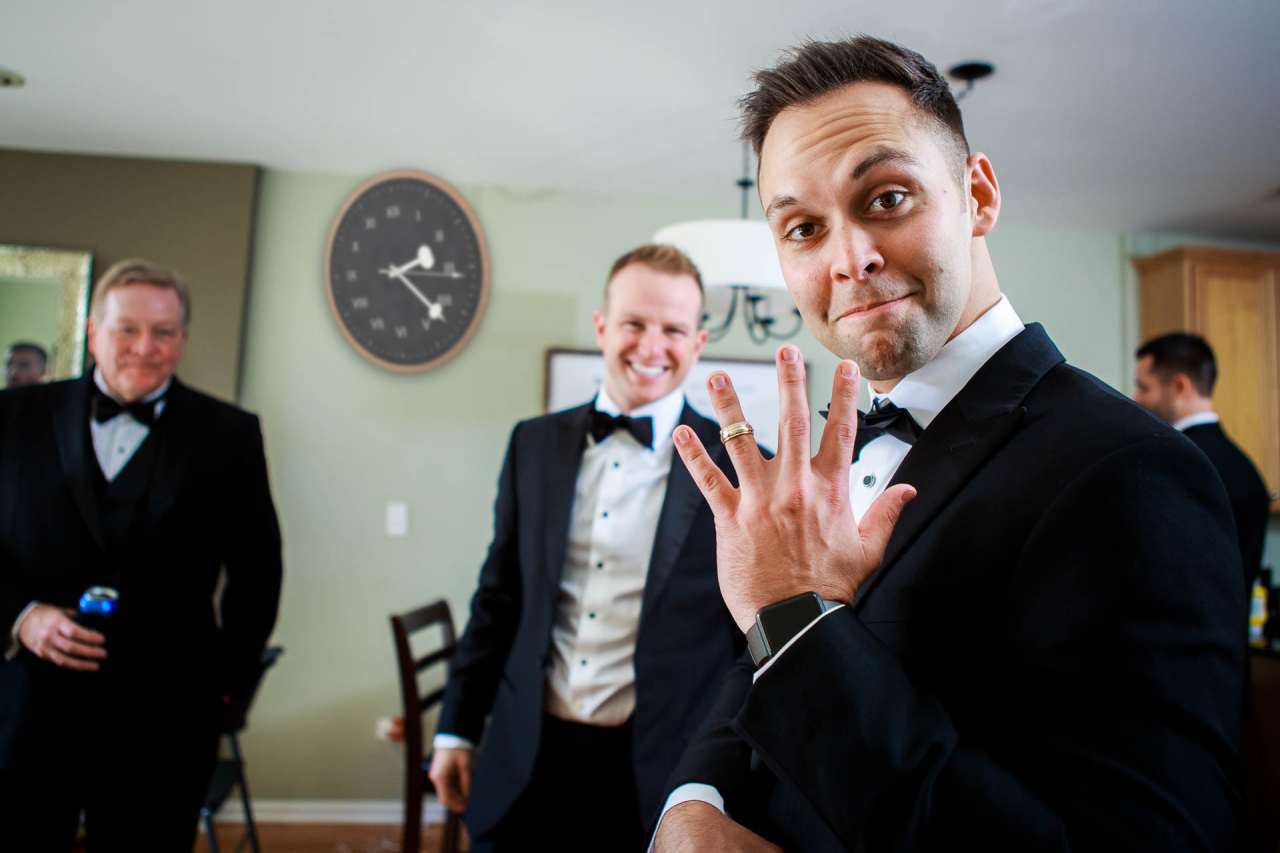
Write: 2:22:16
